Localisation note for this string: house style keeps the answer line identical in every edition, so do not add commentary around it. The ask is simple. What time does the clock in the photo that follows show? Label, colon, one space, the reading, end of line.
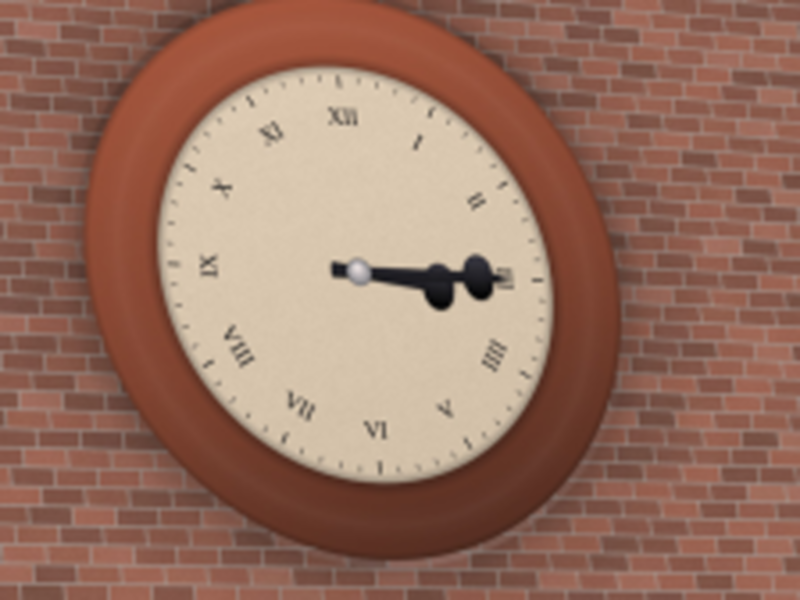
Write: 3:15
